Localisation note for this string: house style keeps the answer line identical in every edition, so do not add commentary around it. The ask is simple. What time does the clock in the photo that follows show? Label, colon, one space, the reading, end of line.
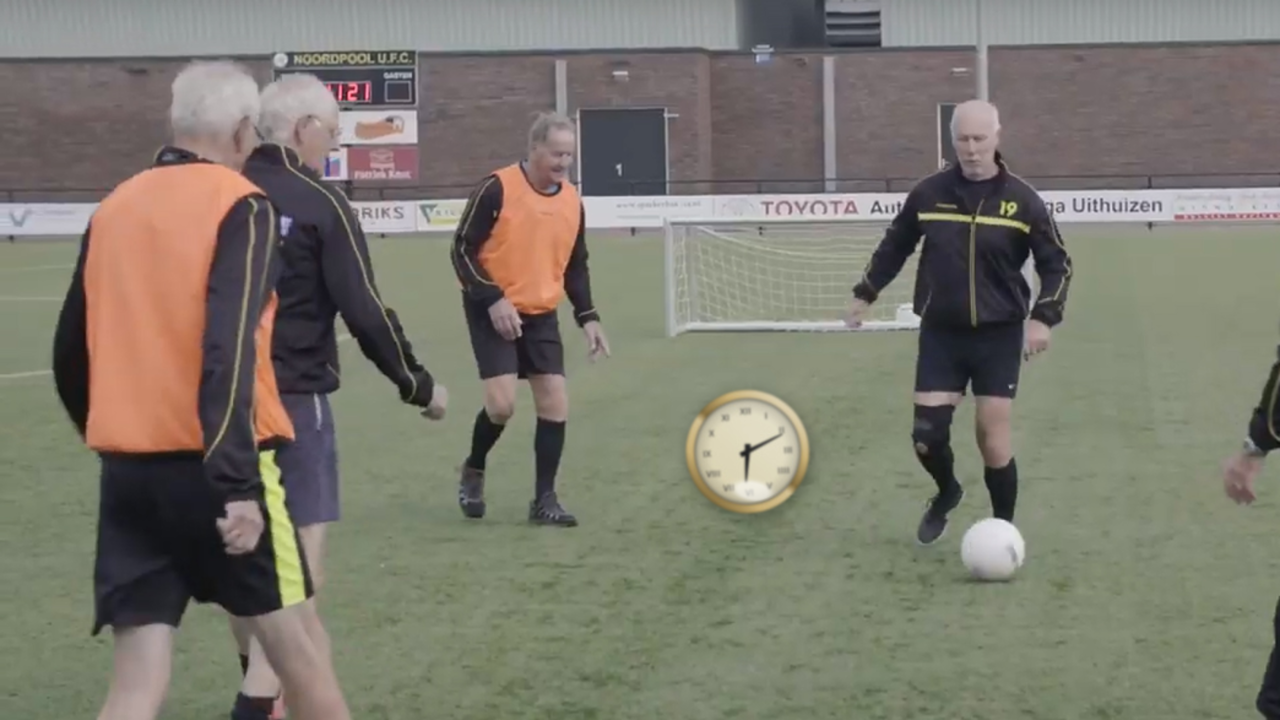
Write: 6:11
